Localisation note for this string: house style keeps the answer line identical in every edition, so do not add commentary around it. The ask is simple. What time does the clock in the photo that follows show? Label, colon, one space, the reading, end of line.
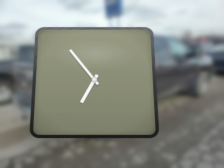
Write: 6:54
